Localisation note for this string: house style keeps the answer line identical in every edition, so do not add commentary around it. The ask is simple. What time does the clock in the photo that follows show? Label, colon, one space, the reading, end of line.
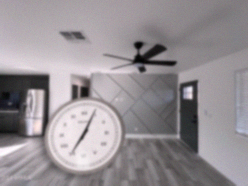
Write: 7:04
